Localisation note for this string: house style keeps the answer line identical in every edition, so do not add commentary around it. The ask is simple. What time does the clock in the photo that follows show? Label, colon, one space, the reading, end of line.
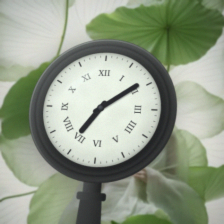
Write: 7:09
